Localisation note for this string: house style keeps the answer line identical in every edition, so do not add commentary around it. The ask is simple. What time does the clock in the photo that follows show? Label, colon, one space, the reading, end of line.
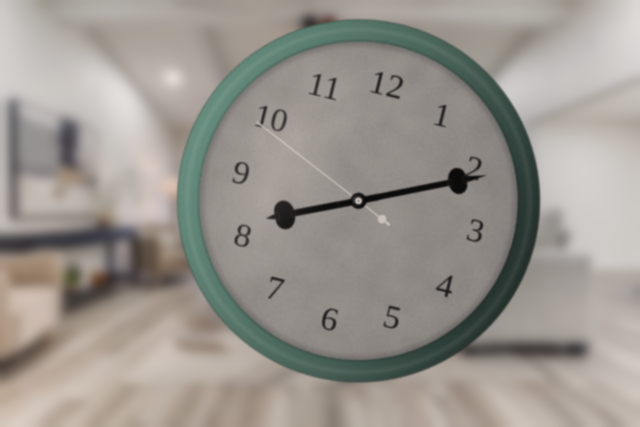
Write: 8:10:49
